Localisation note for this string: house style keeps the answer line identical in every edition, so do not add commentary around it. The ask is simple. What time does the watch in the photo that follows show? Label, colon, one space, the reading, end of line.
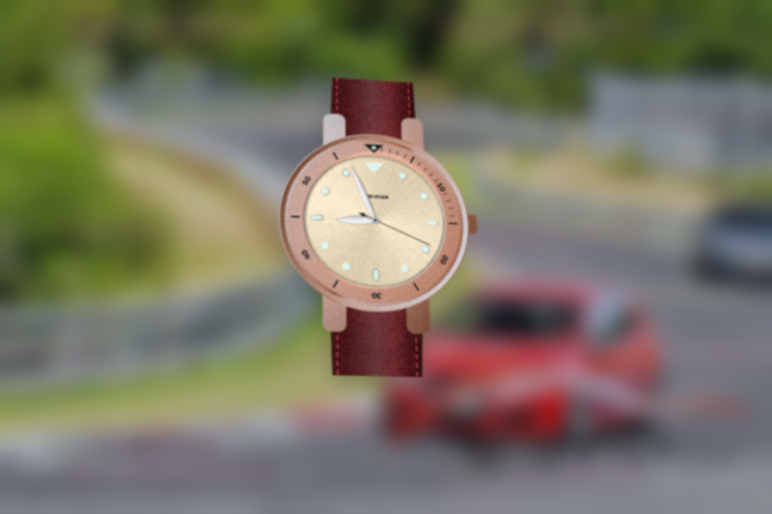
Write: 8:56:19
